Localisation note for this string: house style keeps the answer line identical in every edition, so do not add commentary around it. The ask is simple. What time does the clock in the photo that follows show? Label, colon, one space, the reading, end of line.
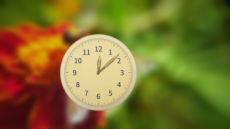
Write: 12:08
